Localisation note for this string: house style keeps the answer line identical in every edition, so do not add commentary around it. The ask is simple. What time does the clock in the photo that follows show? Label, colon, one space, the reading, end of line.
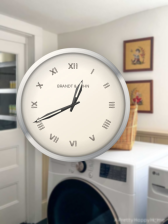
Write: 12:41
